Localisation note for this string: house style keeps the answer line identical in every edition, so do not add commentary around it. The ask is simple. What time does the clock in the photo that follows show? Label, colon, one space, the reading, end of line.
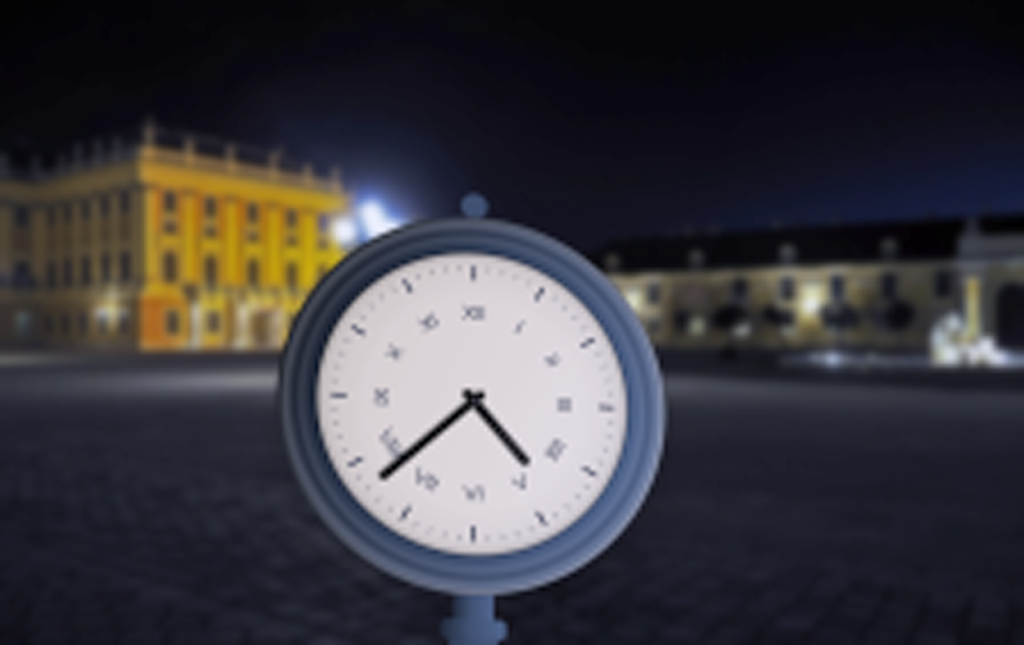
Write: 4:38
